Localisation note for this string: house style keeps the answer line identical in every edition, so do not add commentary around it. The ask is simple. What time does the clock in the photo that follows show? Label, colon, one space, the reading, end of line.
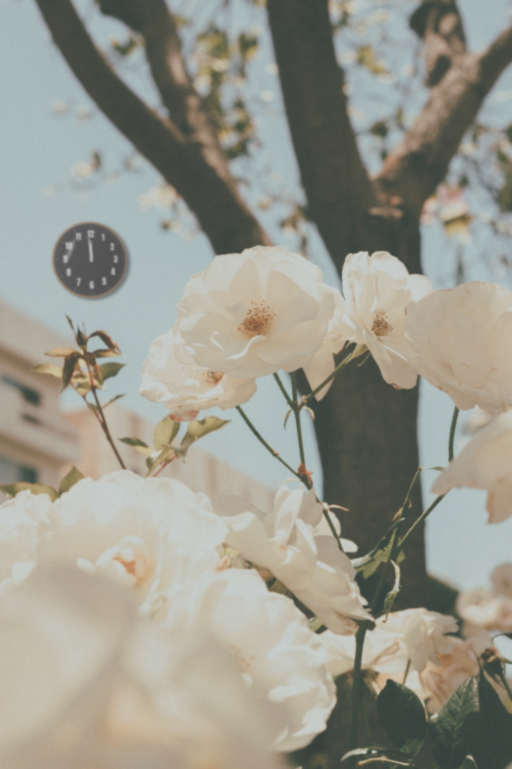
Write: 11:59
